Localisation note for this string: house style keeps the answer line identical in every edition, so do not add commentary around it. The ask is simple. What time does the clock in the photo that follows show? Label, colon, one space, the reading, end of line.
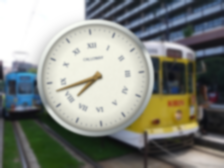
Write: 7:43
